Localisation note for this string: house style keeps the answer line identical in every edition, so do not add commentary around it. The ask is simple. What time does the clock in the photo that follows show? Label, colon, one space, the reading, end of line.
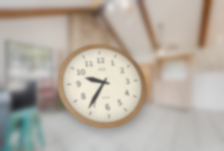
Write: 9:36
